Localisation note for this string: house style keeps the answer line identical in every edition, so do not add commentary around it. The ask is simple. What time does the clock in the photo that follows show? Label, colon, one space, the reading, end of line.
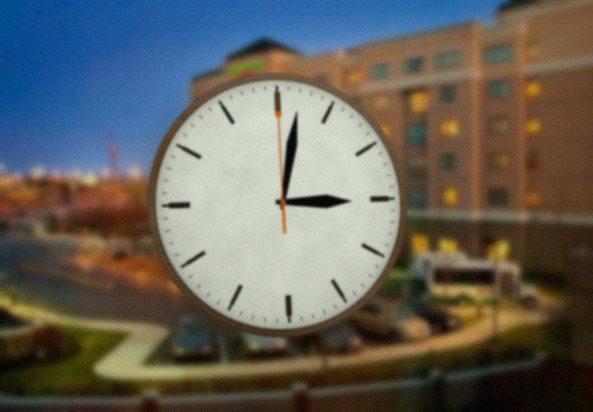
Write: 3:02:00
